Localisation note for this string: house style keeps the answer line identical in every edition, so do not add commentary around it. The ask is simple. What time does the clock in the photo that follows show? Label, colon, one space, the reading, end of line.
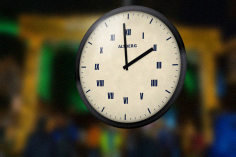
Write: 1:59
